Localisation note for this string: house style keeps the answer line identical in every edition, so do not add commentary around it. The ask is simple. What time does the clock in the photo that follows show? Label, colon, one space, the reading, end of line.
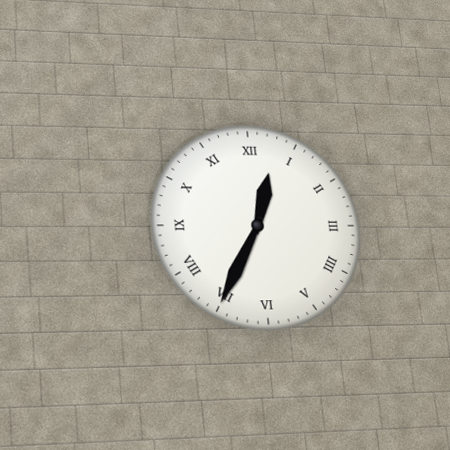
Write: 12:35
